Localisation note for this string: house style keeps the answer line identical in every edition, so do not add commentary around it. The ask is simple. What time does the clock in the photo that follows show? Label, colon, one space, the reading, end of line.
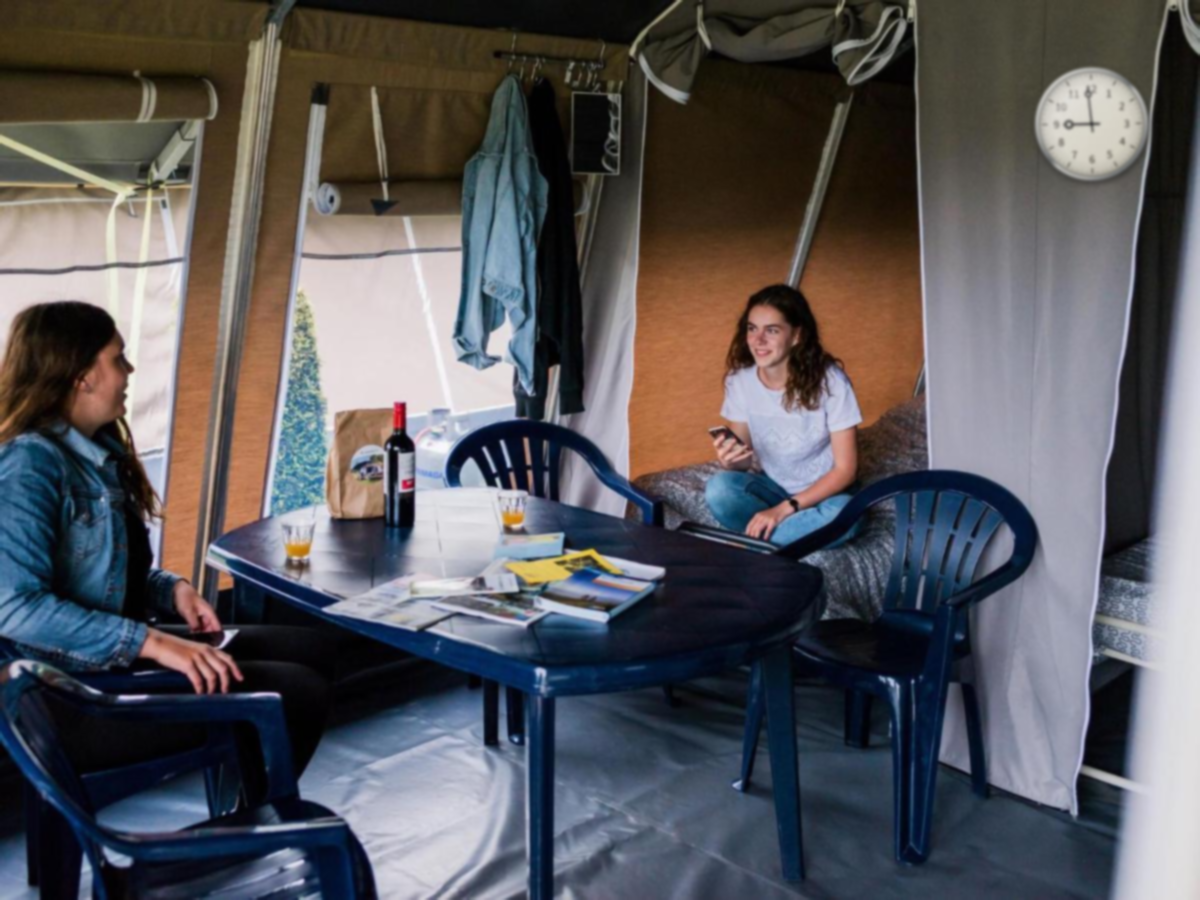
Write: 8:59
